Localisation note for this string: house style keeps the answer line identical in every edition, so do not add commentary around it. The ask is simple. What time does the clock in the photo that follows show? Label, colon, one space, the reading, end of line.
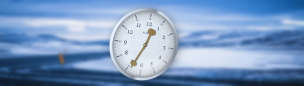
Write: 12:34
